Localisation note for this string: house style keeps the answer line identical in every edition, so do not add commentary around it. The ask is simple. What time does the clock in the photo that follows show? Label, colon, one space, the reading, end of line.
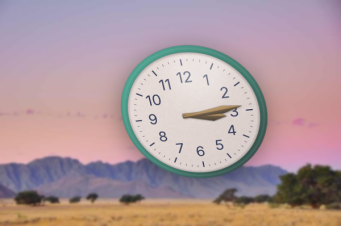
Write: 3:14
